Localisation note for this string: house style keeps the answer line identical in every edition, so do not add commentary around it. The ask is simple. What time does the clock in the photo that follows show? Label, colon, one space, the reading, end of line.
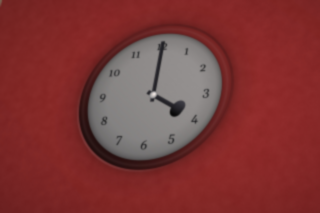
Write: 4:00
